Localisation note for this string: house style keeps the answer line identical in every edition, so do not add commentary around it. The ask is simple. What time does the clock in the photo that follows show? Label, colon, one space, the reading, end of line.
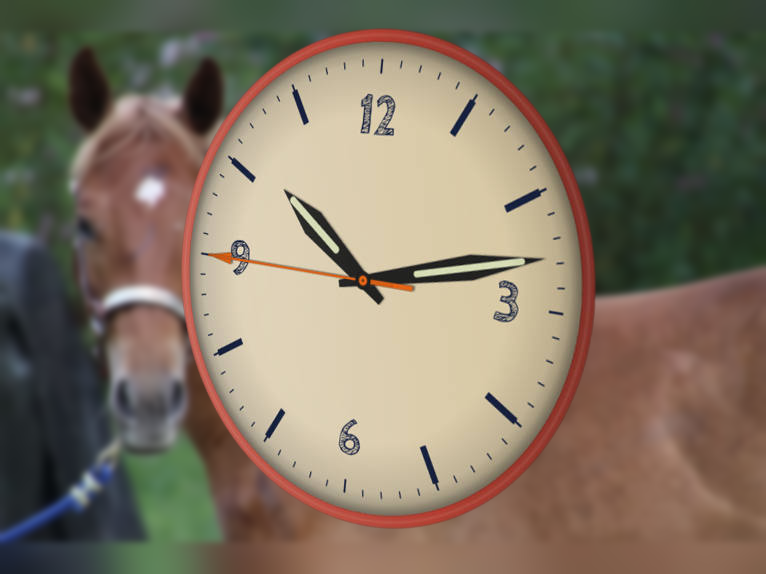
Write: 10:12:45
